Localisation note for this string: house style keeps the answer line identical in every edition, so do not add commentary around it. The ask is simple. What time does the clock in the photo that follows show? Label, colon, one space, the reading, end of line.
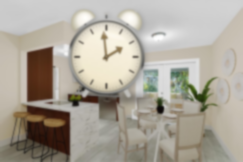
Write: 1:59
